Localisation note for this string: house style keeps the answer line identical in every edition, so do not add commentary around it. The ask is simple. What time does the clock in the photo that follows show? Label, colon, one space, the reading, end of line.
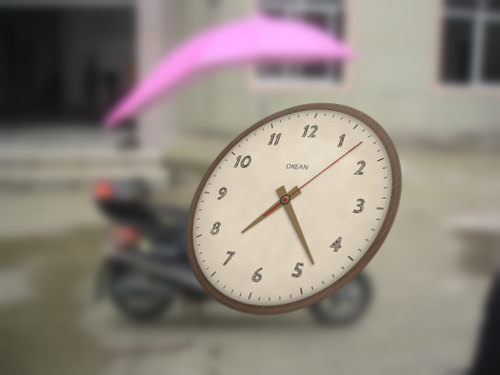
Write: 7:23:07
